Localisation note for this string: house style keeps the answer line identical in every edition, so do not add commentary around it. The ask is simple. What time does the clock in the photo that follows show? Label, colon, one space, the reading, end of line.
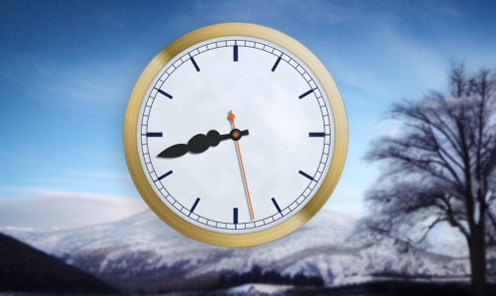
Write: 8:42:28
